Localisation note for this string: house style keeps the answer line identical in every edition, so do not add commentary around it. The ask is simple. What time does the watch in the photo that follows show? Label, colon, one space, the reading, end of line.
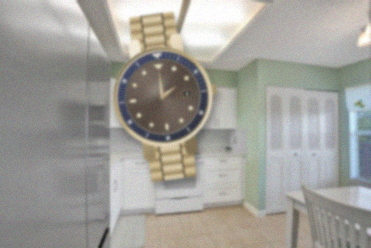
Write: 2:00
